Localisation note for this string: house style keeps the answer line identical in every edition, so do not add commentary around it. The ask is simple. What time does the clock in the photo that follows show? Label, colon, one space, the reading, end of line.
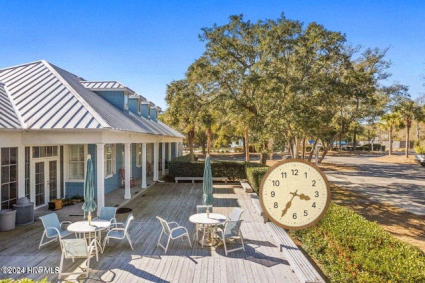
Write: 3:35
